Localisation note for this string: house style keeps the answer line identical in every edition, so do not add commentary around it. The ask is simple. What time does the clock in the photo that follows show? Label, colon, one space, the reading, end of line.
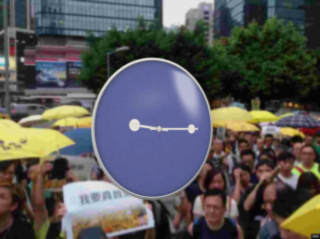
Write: 9:15
